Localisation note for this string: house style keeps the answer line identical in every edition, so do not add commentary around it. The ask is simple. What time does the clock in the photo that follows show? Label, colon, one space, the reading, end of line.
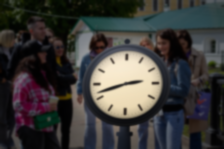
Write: 2:42
